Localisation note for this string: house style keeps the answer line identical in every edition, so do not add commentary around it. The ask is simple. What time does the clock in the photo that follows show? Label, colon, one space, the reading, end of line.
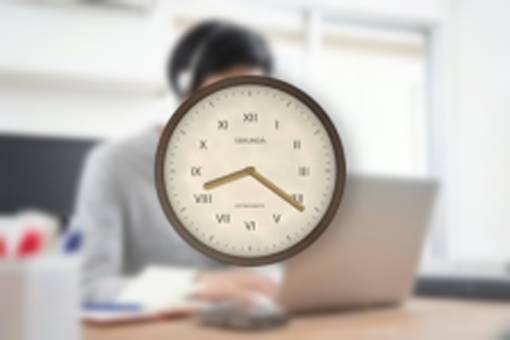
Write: 8:21
